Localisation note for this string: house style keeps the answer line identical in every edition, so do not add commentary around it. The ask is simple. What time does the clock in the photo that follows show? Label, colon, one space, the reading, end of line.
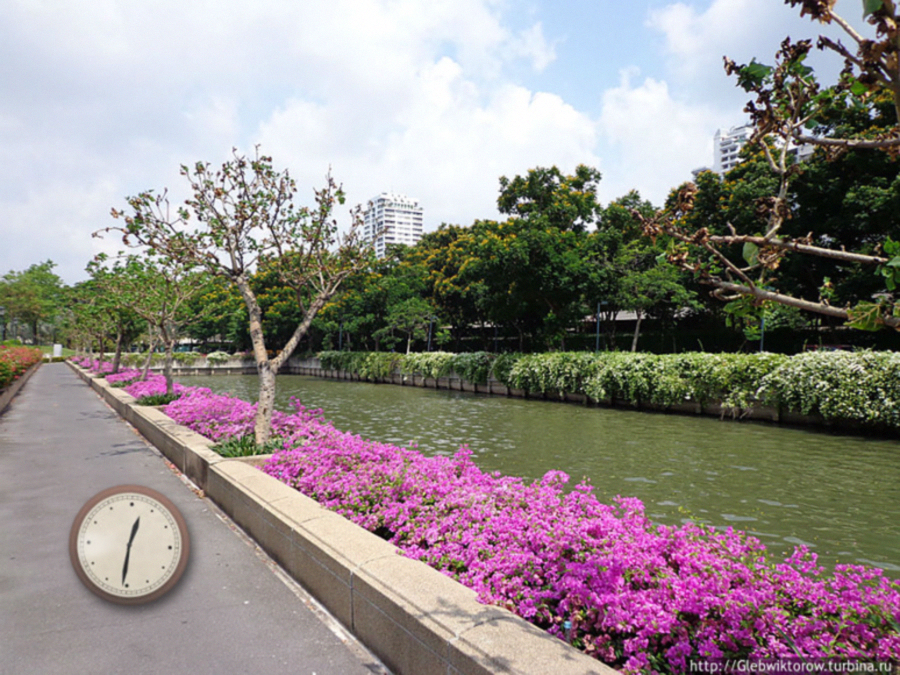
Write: 12:31
